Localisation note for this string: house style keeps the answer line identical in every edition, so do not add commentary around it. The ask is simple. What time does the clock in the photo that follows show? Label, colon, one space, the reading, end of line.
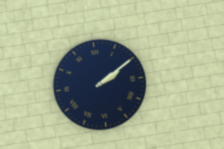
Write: 2:10
